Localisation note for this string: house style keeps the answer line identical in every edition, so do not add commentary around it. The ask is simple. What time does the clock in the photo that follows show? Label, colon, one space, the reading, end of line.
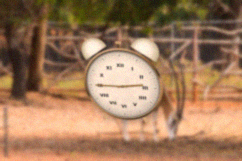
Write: 2:45
